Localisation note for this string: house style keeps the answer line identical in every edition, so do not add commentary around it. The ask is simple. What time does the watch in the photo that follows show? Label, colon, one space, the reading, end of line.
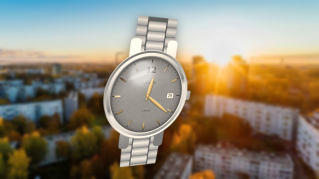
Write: 12:21
